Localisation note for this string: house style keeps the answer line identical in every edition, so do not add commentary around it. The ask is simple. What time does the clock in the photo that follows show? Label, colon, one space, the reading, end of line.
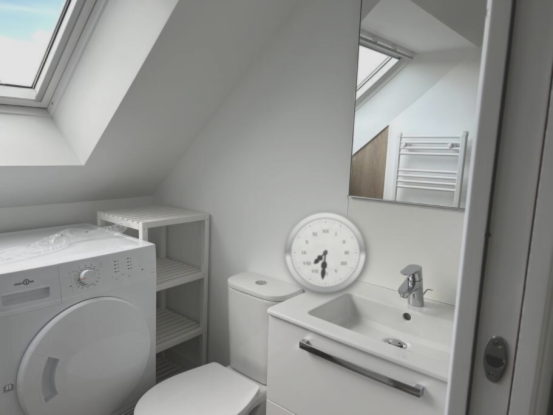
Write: 7:31
